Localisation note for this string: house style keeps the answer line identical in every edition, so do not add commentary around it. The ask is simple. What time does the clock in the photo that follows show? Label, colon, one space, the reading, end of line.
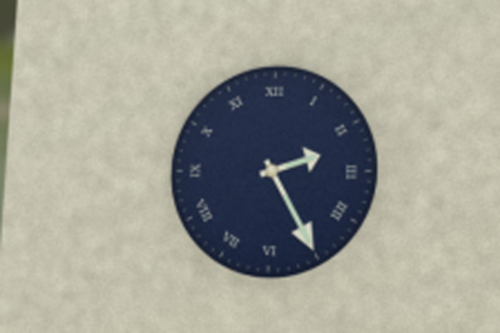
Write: 2:25
